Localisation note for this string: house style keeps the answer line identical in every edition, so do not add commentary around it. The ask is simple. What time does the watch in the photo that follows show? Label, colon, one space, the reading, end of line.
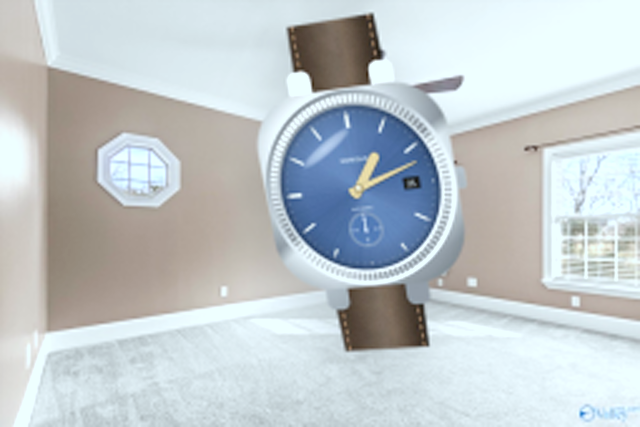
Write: 1:12
